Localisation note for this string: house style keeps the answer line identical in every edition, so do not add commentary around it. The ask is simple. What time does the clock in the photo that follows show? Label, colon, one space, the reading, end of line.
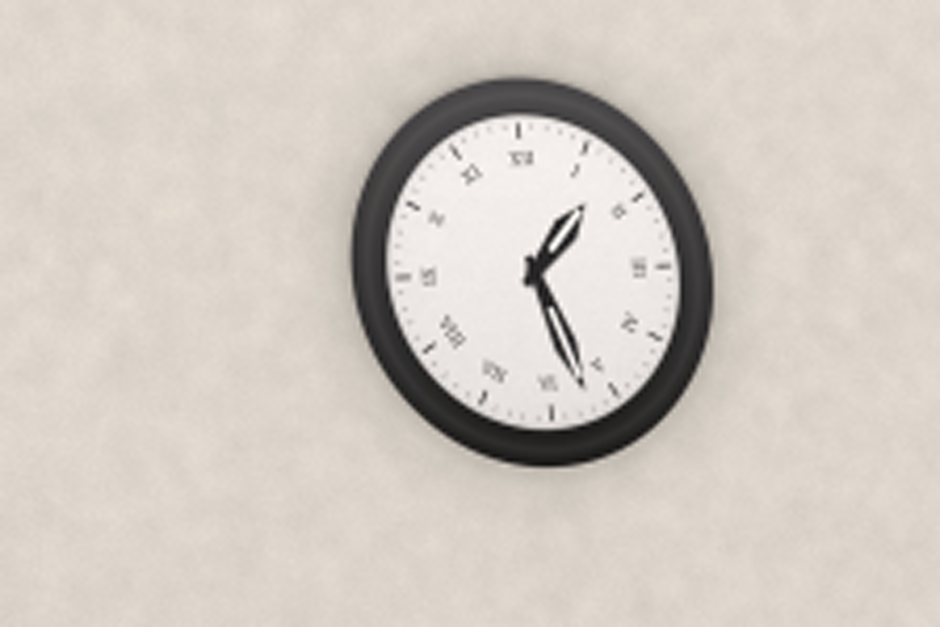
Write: 1:27
